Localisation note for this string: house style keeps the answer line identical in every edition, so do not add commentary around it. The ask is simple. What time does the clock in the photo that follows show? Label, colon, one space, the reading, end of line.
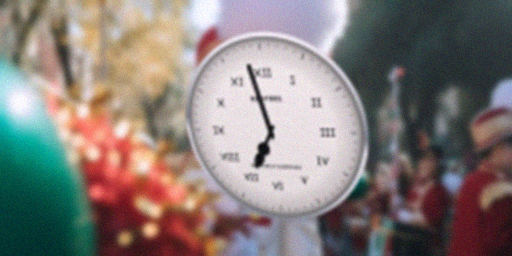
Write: 6:58
